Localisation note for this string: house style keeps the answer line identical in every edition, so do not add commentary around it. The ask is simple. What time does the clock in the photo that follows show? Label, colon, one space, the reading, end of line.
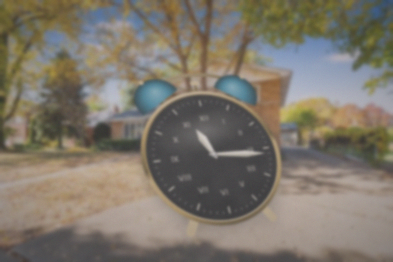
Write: 11:16
